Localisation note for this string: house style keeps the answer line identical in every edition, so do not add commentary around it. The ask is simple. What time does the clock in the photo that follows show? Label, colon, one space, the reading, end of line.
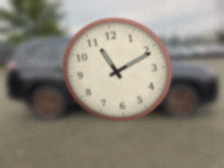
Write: 11:11
